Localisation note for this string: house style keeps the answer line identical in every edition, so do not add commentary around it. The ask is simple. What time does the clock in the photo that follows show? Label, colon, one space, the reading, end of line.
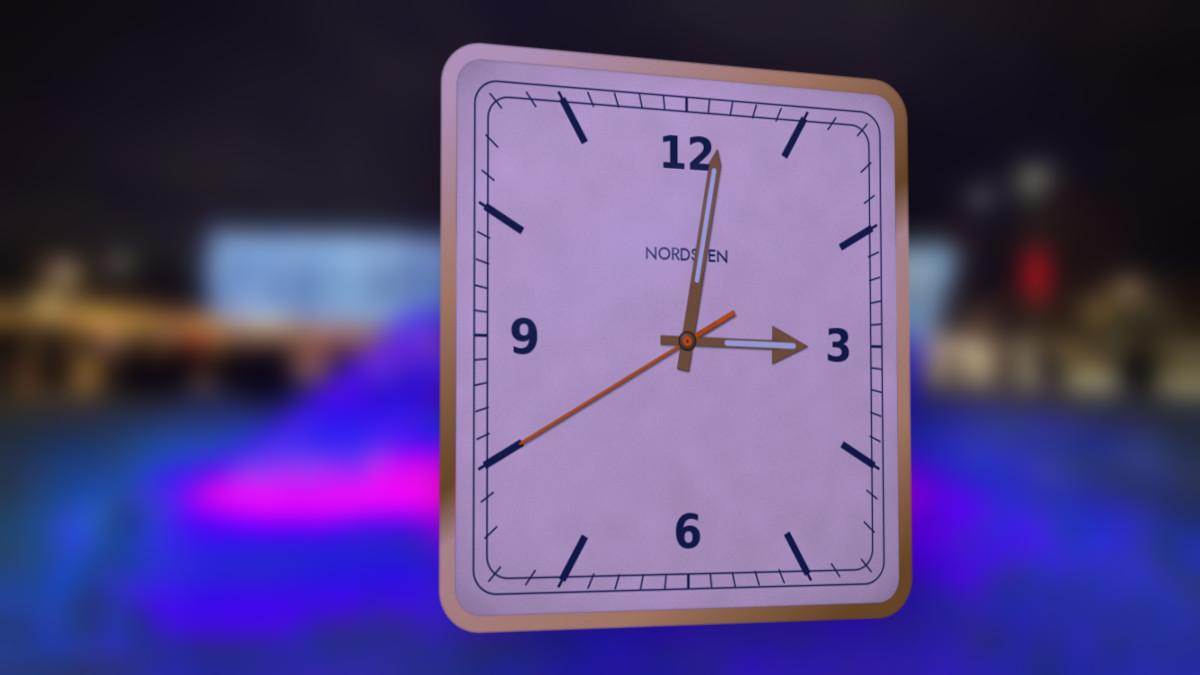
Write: 3:01:40
